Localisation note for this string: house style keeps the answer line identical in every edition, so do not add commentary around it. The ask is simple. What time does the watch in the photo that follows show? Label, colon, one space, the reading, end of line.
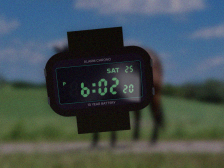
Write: 6:02:20
